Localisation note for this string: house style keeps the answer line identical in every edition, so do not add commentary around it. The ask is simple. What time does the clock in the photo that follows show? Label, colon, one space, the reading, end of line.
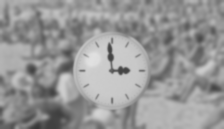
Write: 2:59
